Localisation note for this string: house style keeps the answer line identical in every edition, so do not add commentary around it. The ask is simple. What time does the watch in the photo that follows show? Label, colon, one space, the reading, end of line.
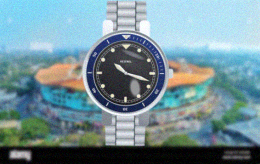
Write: 10:18
